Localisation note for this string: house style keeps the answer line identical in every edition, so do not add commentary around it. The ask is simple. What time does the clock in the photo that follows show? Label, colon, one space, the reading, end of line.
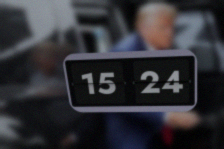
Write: 15:24
